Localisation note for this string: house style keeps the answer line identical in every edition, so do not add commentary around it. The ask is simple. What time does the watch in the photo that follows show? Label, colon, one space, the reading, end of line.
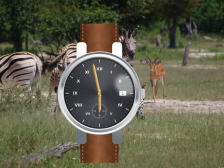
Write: 5:58
